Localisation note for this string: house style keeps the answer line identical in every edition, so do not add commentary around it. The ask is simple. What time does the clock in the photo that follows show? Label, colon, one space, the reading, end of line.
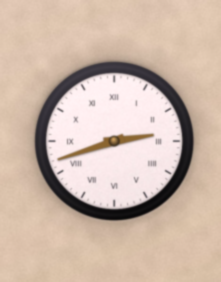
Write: 2:42
